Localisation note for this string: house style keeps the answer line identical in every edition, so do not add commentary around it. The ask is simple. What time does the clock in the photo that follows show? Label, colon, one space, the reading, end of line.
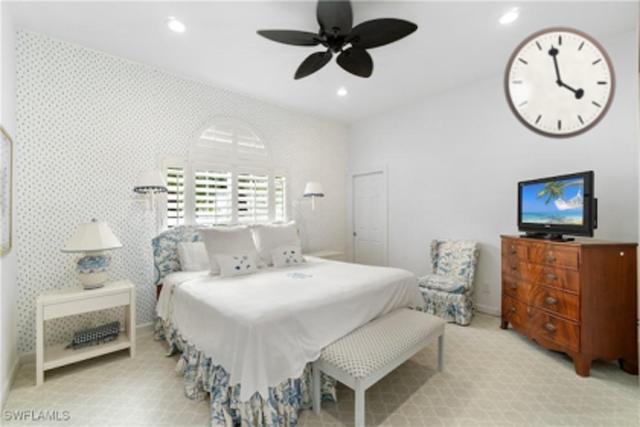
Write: 3:58
